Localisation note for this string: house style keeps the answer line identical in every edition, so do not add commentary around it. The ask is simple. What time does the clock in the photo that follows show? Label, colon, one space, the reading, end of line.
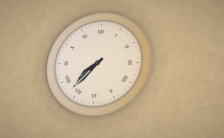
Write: 7:37
